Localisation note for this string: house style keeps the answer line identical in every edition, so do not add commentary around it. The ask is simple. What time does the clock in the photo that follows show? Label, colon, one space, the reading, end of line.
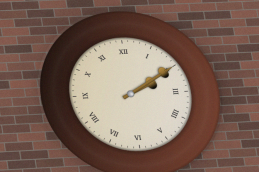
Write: 2:10
